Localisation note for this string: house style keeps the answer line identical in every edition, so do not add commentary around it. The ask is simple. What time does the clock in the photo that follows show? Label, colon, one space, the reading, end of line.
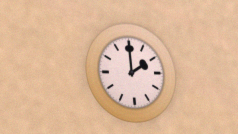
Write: 2:00
